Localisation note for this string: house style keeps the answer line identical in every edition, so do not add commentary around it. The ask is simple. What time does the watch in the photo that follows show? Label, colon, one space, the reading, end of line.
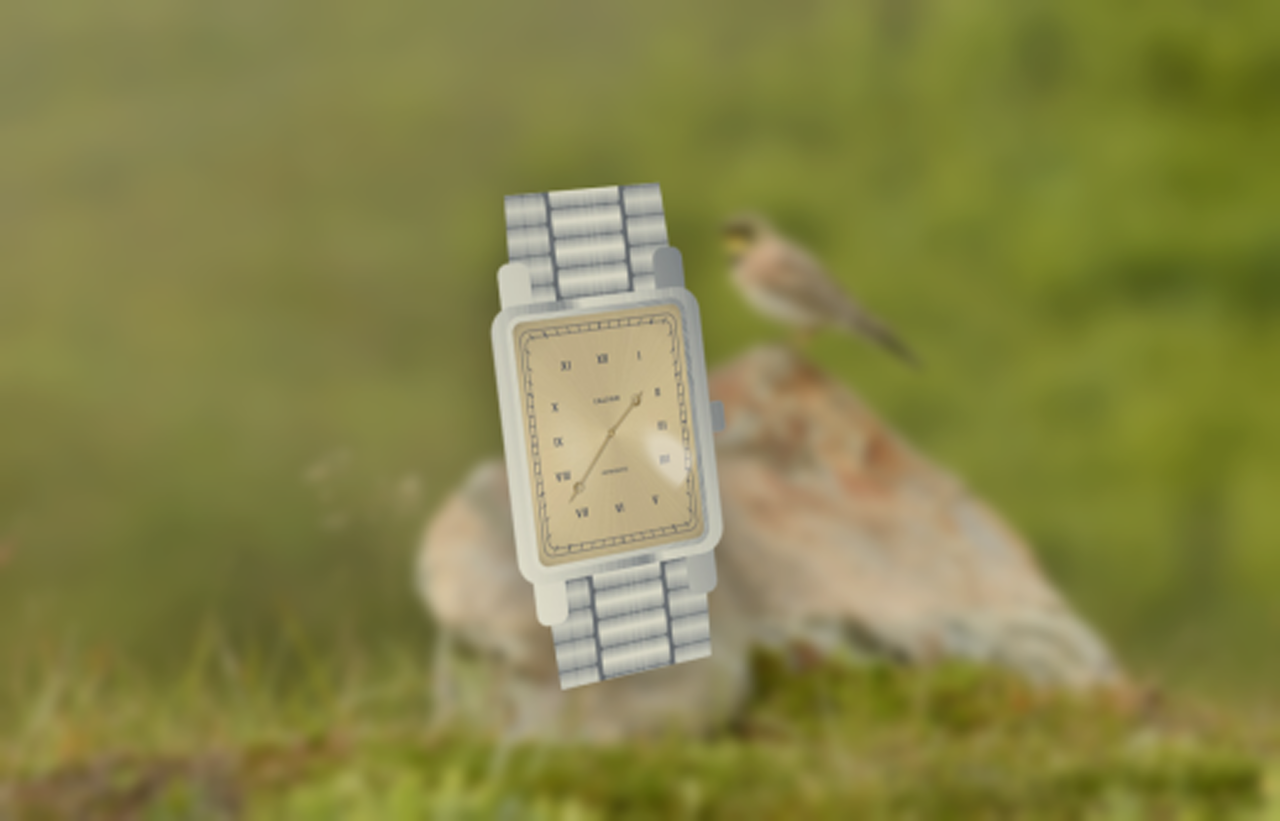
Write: 1:37
